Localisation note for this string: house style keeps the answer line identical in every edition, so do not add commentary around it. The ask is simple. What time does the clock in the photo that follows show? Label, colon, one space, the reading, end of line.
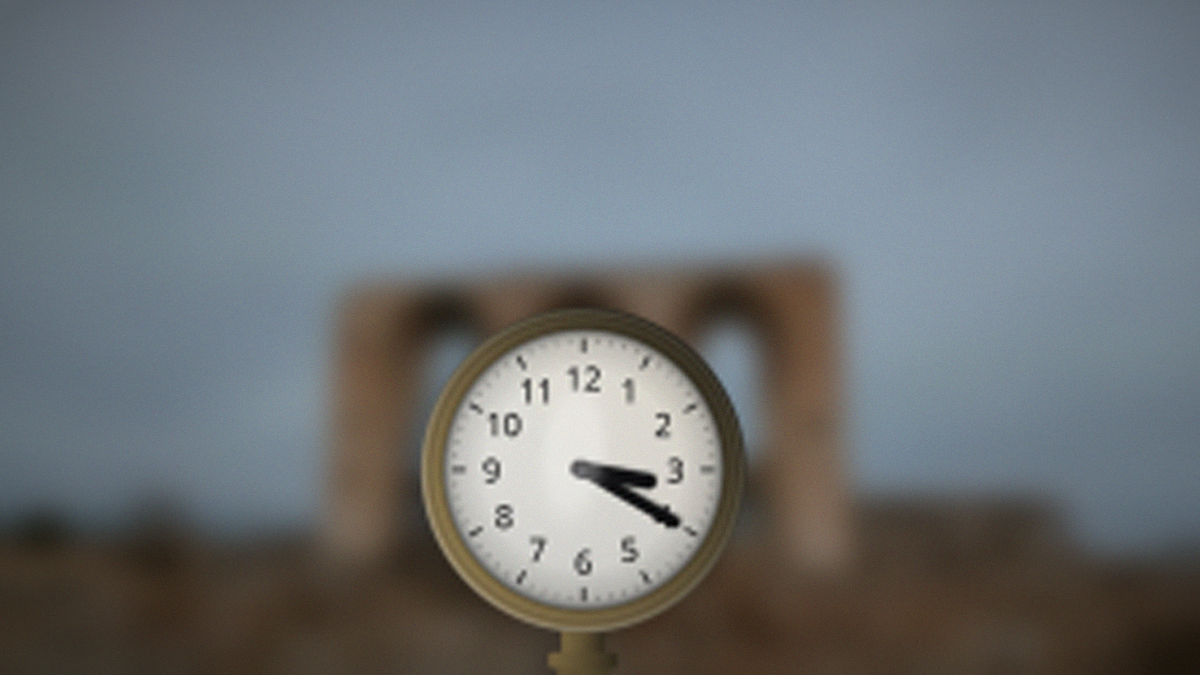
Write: 3:20
